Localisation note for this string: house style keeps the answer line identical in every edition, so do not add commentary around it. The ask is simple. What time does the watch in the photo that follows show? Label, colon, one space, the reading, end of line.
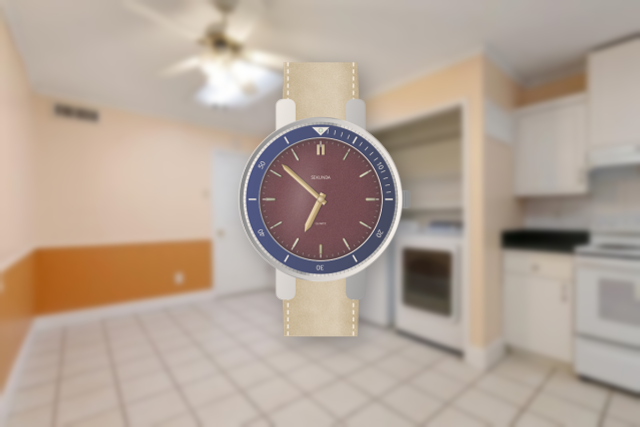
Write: 6:52
